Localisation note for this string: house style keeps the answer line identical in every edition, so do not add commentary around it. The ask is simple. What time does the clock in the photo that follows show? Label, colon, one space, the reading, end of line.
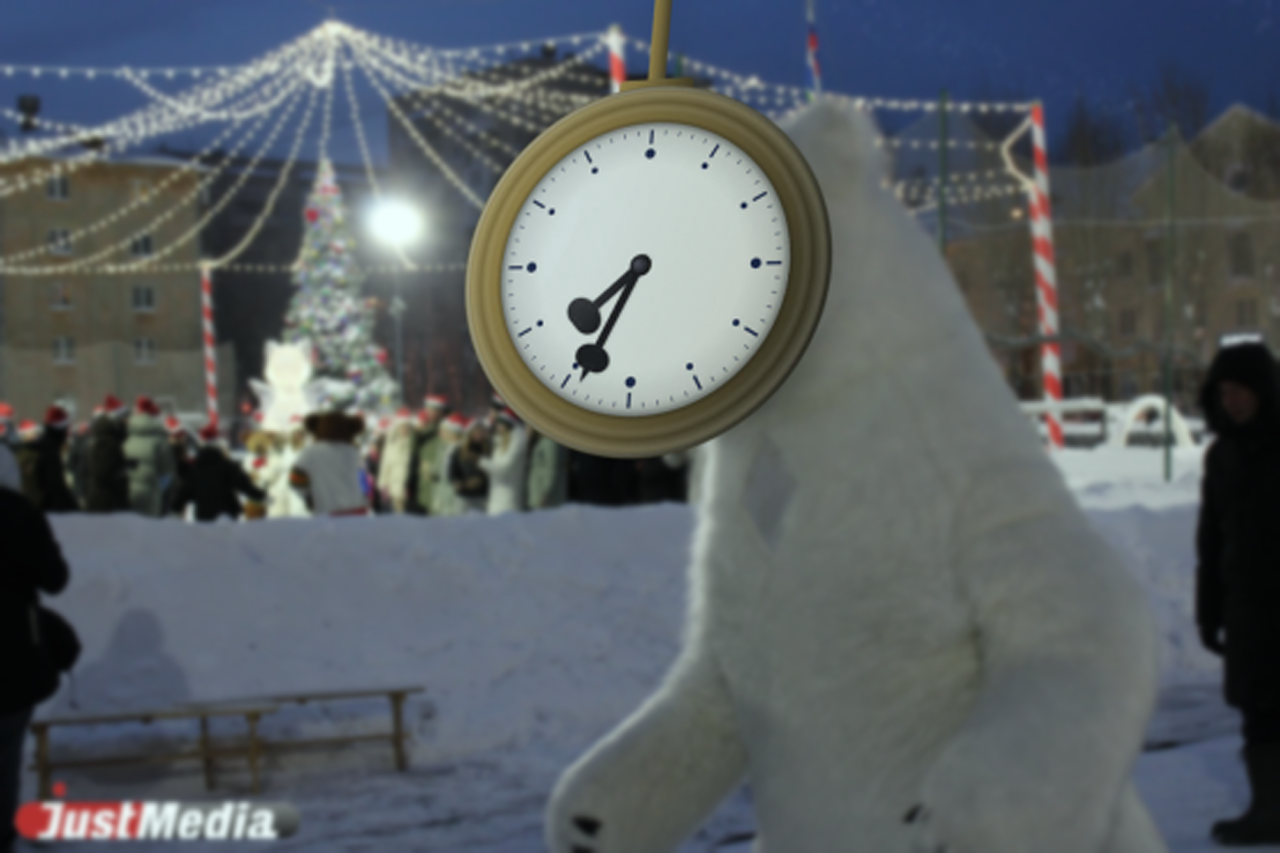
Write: 7:34
